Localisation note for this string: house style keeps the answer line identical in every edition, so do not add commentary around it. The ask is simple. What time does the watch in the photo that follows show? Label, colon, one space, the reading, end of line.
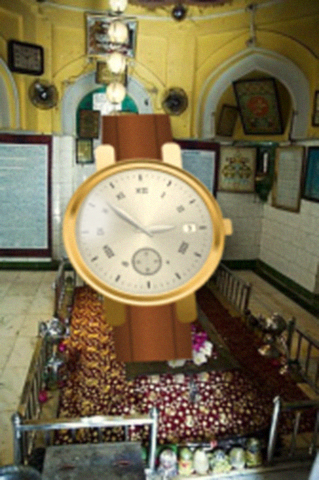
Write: 2:52
